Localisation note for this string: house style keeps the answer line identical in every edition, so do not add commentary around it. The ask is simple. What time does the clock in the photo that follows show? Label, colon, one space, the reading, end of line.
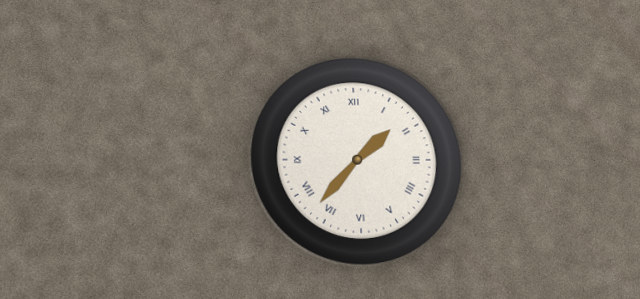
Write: 1:37
